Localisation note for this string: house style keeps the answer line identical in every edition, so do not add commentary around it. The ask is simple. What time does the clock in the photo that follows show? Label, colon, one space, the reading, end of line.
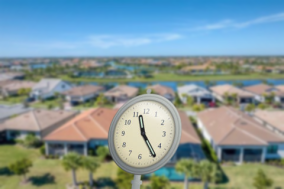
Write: 11:24
